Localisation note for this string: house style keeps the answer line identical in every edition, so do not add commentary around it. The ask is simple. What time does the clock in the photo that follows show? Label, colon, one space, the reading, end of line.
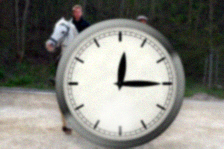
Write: 12:15
